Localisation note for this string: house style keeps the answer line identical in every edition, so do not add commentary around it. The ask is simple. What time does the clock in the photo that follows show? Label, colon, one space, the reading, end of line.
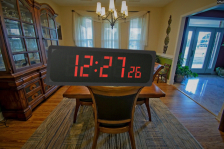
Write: 12:27:26
